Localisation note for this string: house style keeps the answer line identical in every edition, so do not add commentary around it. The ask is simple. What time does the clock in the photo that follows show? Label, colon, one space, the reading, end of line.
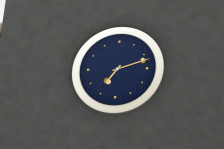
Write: 7:12
